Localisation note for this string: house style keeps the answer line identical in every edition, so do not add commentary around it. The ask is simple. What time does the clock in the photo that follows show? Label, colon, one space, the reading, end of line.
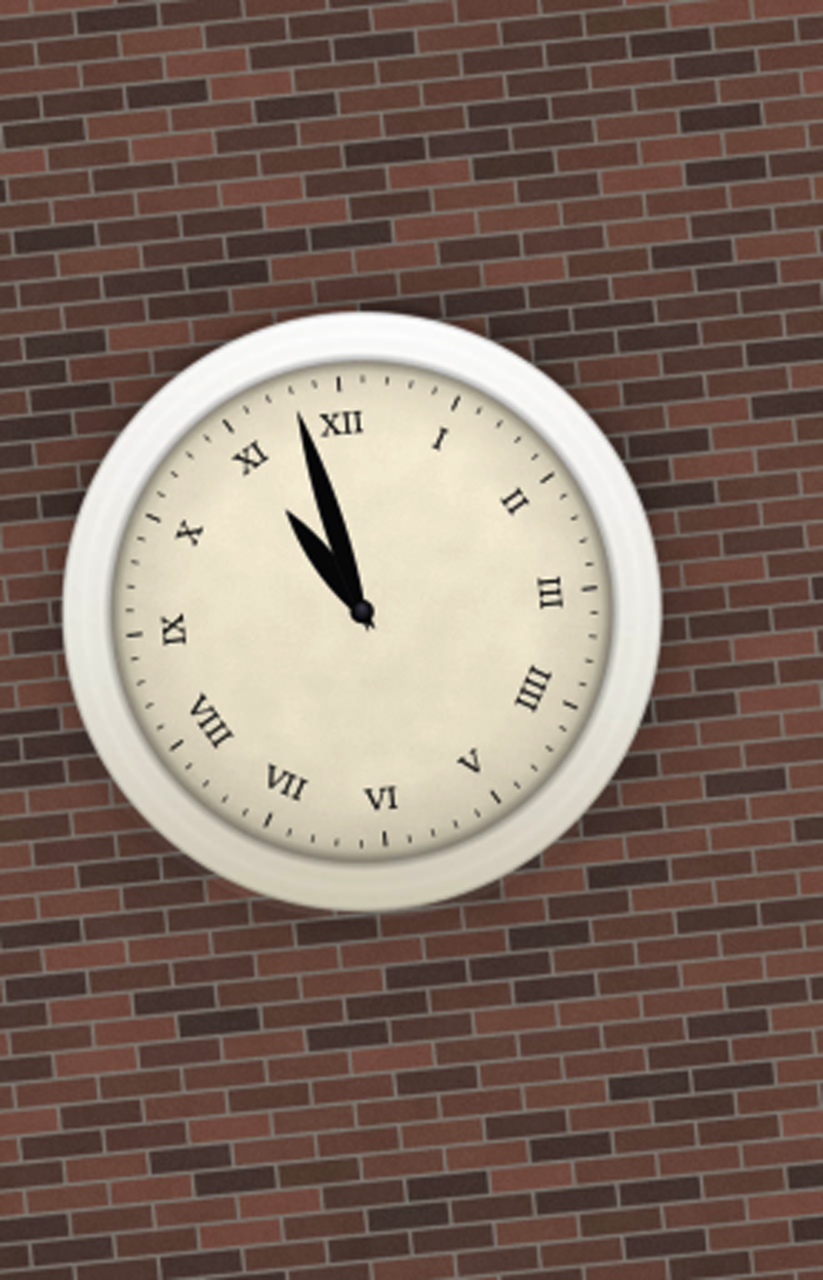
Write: 10:58
